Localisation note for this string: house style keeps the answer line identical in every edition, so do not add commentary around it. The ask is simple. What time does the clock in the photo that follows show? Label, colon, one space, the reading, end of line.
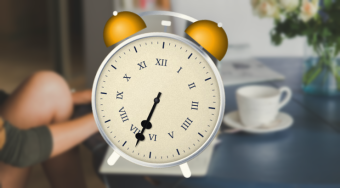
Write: 6:33
